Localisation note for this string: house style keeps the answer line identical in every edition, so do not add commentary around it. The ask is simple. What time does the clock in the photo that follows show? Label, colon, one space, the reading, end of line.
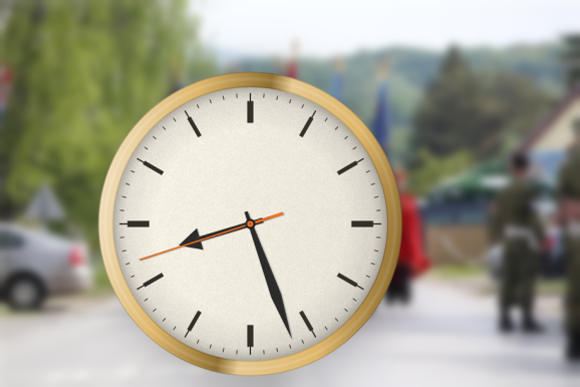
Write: 8:26:42
